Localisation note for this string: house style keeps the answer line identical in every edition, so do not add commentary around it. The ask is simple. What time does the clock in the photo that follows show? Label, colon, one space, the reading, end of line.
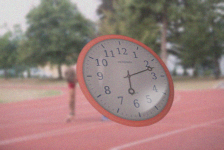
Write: 6:12
